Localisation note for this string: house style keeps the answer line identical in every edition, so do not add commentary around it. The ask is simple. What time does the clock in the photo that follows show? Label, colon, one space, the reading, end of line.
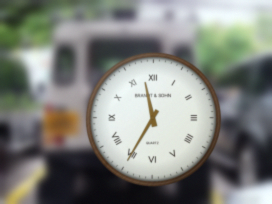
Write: 11:35
